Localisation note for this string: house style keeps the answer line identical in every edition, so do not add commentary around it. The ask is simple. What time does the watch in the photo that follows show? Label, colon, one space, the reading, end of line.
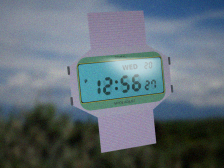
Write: 12:56:27
